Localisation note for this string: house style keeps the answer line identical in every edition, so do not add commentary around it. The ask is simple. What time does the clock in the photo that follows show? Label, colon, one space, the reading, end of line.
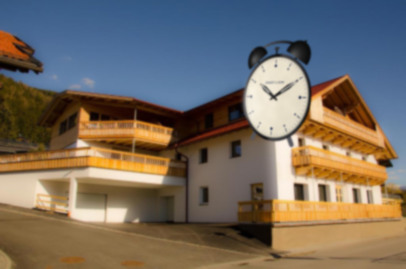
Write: 10:10
